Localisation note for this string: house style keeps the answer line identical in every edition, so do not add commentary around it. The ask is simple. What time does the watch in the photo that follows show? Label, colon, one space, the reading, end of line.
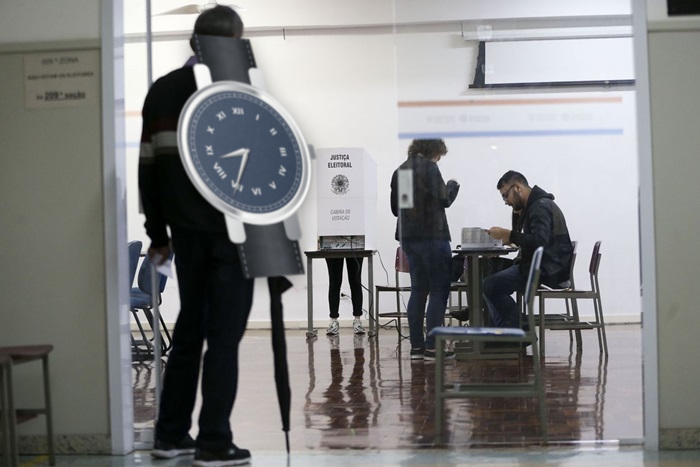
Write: 8:35
